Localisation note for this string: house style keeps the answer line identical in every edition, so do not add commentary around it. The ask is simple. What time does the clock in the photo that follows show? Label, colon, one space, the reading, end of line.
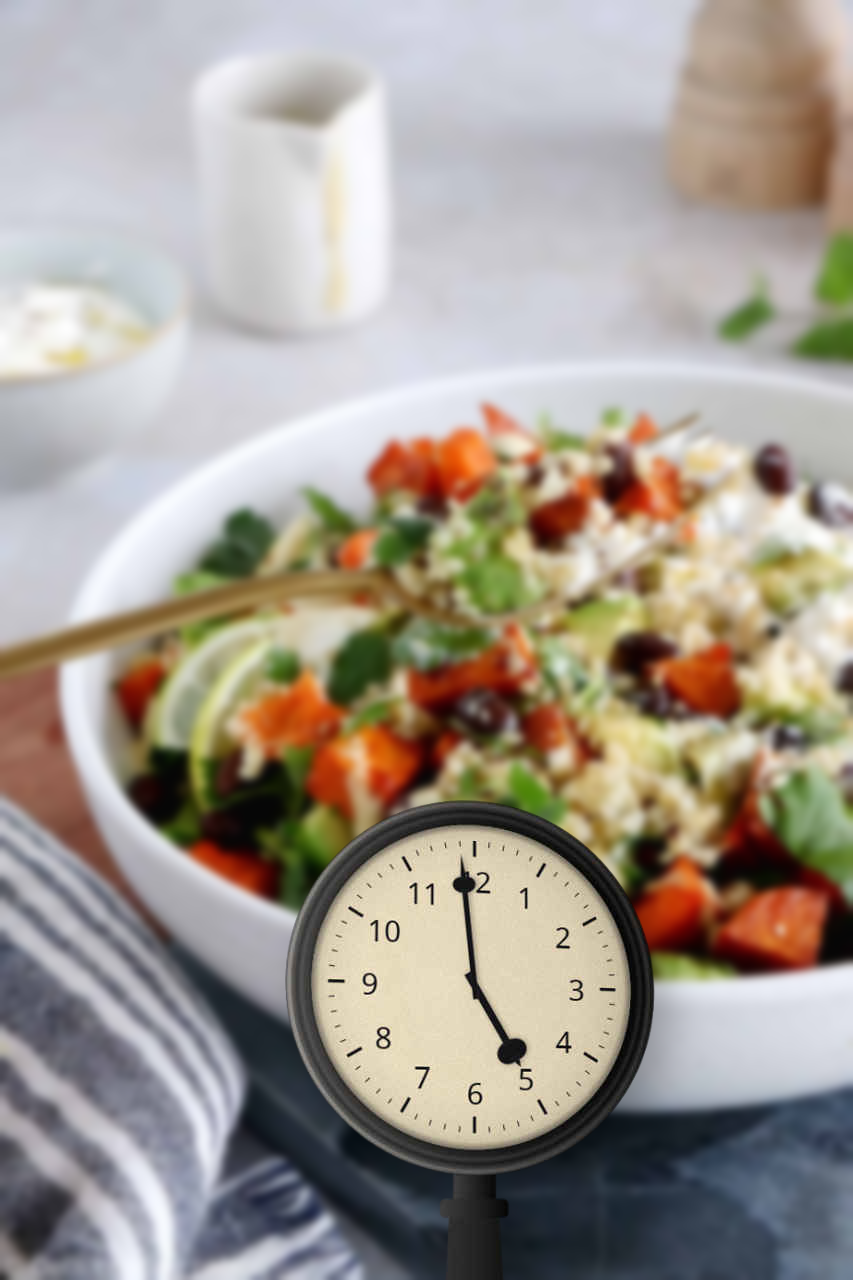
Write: 4:59
